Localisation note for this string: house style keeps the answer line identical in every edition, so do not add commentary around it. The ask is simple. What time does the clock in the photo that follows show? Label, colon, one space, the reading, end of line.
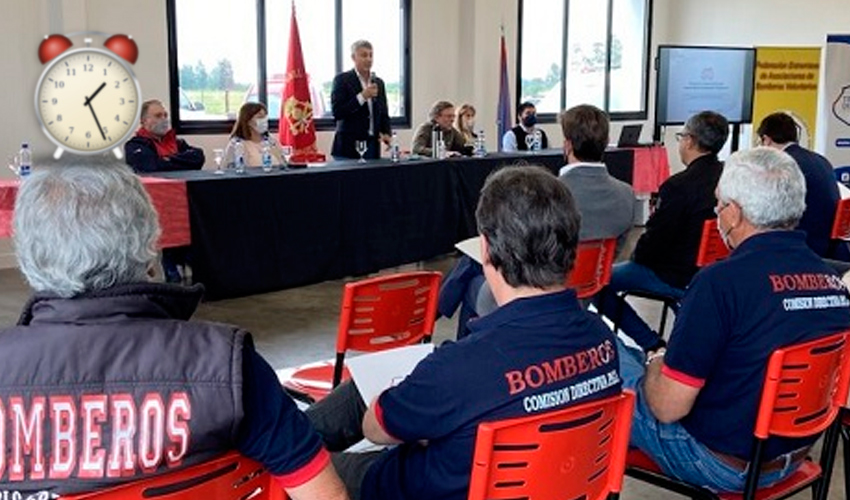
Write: 1:26
